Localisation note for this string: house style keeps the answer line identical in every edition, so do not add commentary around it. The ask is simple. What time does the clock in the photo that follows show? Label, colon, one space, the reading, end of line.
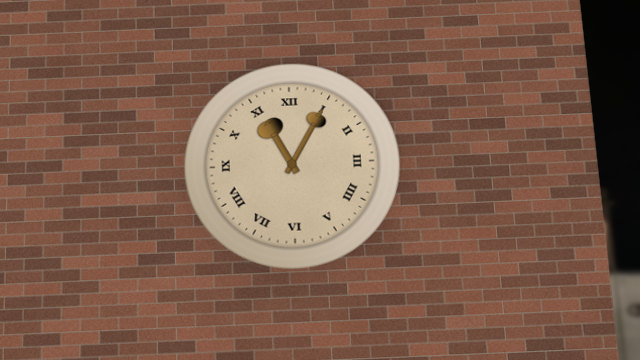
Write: 11:05
